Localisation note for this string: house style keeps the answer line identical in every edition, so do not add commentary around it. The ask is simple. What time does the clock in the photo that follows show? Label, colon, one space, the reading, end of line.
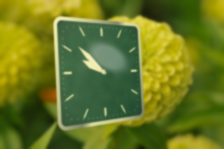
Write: 9:52
